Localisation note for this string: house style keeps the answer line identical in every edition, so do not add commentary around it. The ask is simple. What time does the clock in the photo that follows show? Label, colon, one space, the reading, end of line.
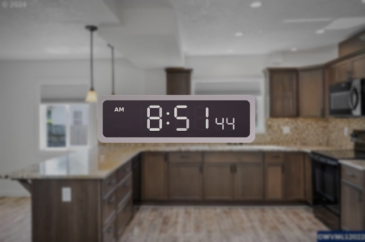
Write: 8:51:44
